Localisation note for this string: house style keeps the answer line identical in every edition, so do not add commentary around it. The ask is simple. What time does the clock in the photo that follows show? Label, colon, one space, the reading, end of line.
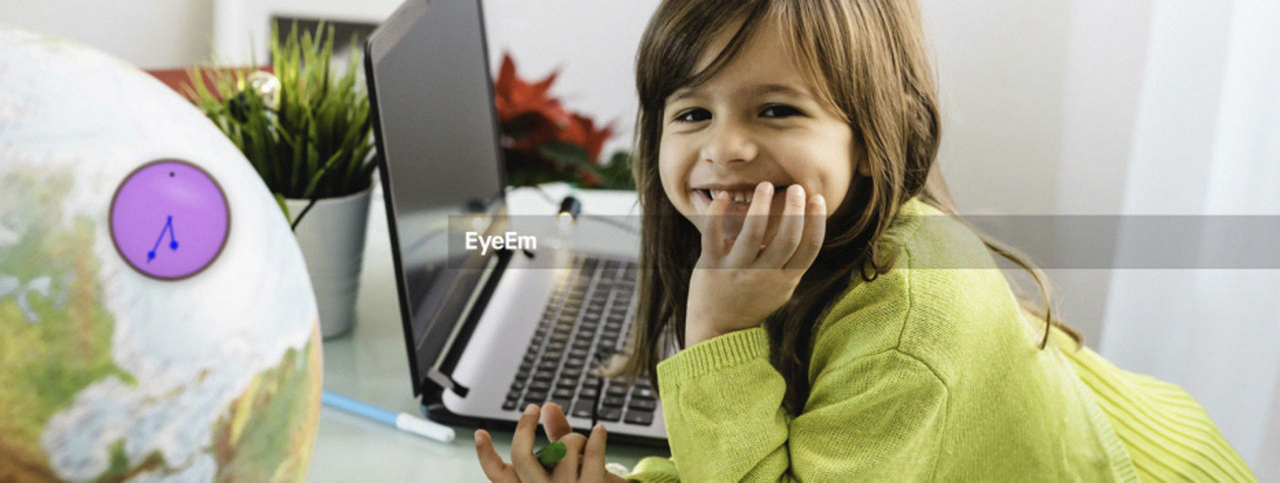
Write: 5:34
